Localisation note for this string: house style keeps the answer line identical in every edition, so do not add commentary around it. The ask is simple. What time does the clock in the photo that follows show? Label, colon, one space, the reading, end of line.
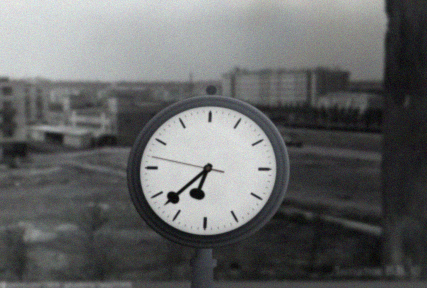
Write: 6:37:47
